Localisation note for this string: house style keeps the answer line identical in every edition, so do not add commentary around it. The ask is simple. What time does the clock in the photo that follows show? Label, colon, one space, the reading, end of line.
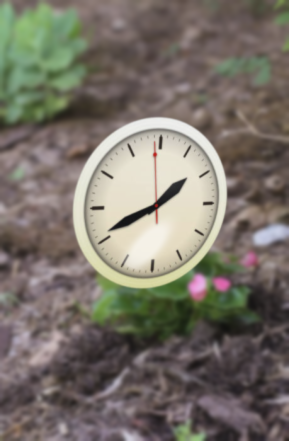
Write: 1:40:59
